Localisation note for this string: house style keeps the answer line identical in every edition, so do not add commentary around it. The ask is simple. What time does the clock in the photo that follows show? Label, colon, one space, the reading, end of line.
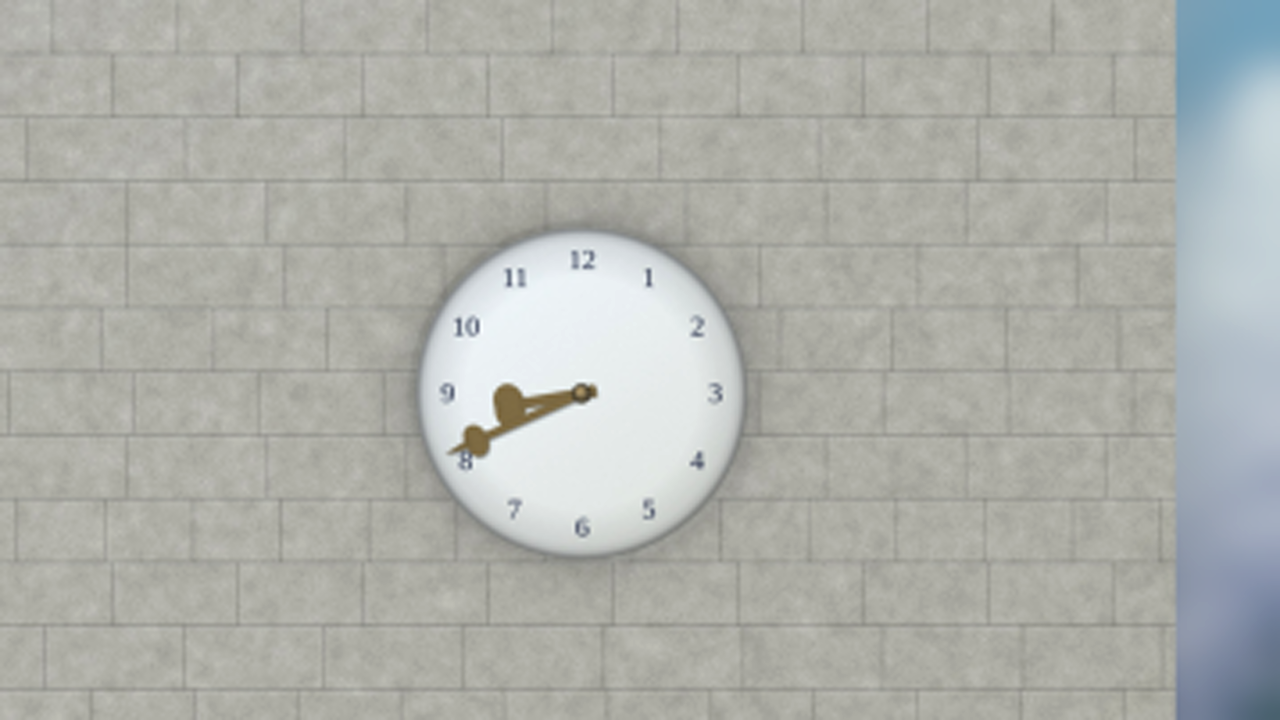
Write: 8:41
